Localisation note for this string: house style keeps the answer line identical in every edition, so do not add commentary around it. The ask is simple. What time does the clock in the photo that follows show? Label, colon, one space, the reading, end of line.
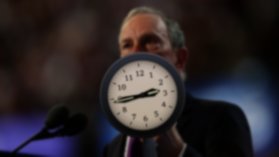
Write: 2:44
